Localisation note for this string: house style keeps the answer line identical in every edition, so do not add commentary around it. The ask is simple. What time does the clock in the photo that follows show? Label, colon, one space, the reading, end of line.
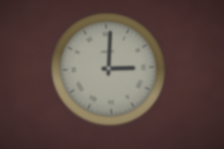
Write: 3:01
